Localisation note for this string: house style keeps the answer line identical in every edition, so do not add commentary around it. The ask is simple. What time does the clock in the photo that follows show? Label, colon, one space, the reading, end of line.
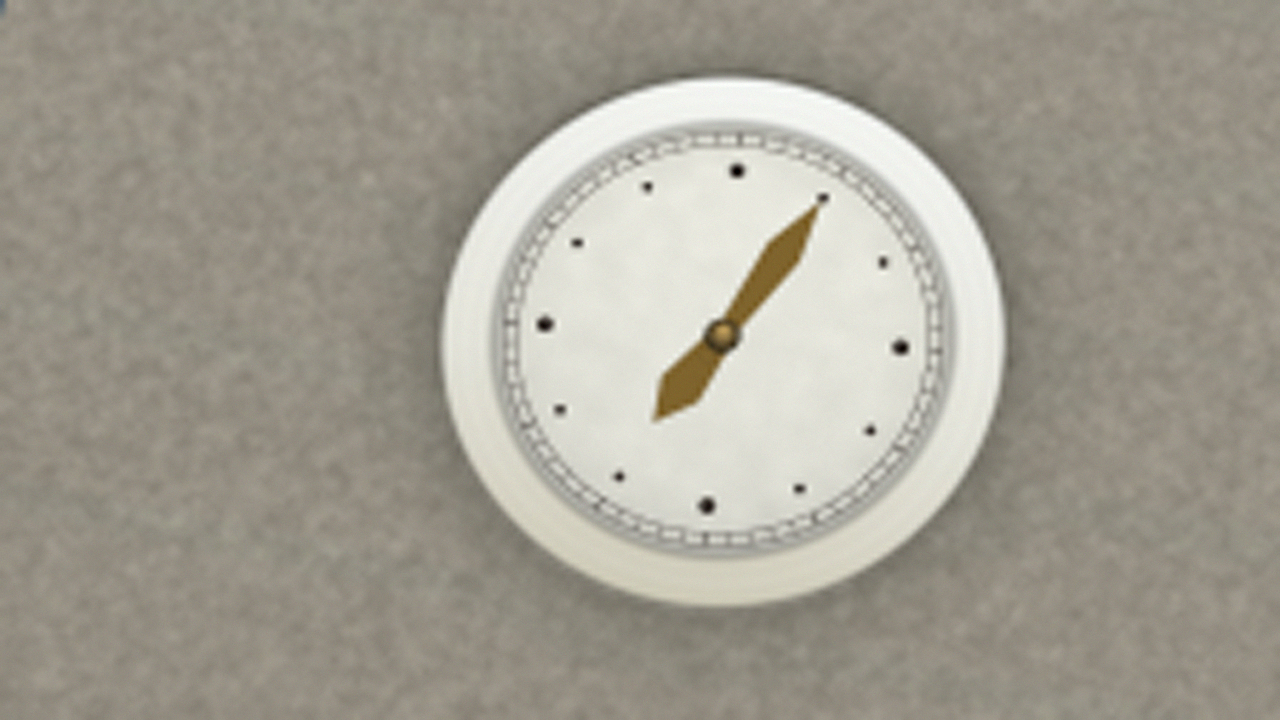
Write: 7:05
